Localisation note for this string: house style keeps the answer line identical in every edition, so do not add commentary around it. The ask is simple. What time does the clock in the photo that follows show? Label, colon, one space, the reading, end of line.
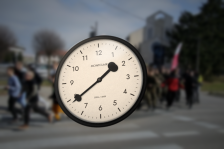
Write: 1:39
